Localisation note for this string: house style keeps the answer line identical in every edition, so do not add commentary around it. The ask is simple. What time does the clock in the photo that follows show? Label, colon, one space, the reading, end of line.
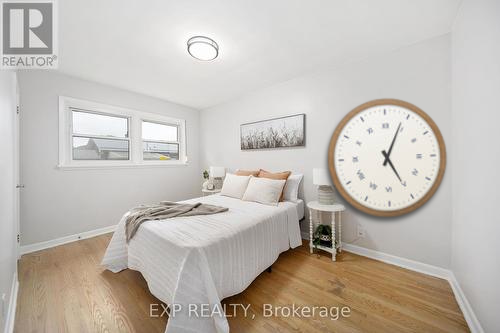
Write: 5:04
